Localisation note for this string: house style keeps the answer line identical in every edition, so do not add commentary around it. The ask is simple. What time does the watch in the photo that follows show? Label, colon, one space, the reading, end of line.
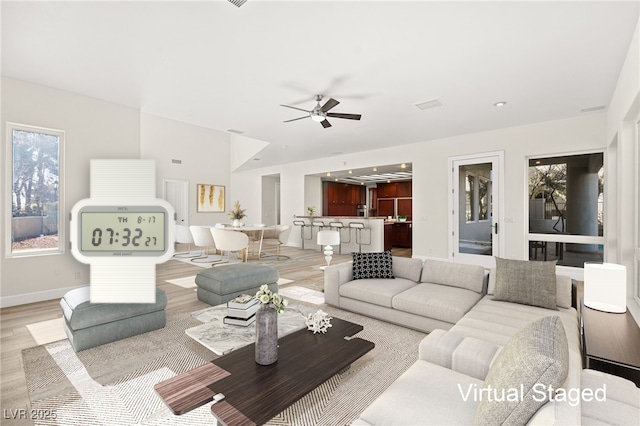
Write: 7:32:27
